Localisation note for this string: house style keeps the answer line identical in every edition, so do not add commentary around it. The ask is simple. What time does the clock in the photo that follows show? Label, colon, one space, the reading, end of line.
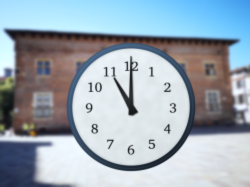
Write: 11:00
